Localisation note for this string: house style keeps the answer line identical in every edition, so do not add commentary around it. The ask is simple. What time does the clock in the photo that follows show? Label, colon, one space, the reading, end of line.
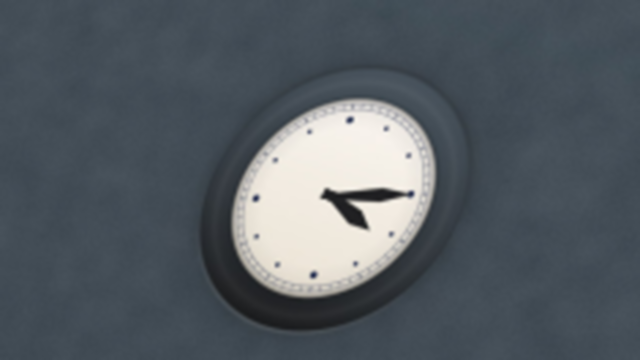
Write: 4:15
